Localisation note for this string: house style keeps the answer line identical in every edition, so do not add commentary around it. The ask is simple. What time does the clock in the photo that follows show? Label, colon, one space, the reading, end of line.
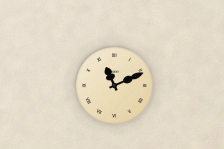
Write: 11:11
